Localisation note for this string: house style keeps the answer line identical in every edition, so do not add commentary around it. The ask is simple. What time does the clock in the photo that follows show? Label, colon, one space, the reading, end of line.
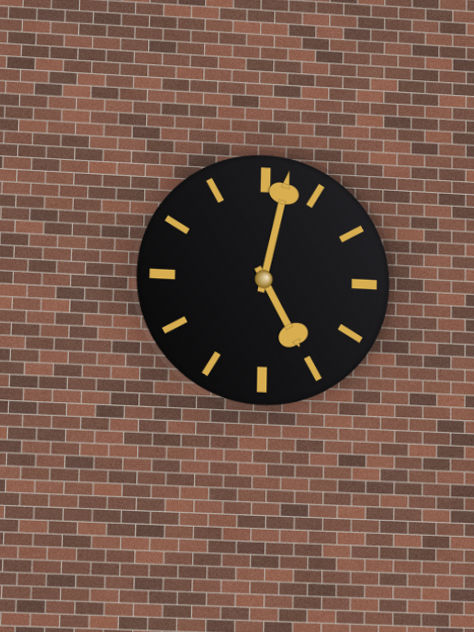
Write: 5:02
